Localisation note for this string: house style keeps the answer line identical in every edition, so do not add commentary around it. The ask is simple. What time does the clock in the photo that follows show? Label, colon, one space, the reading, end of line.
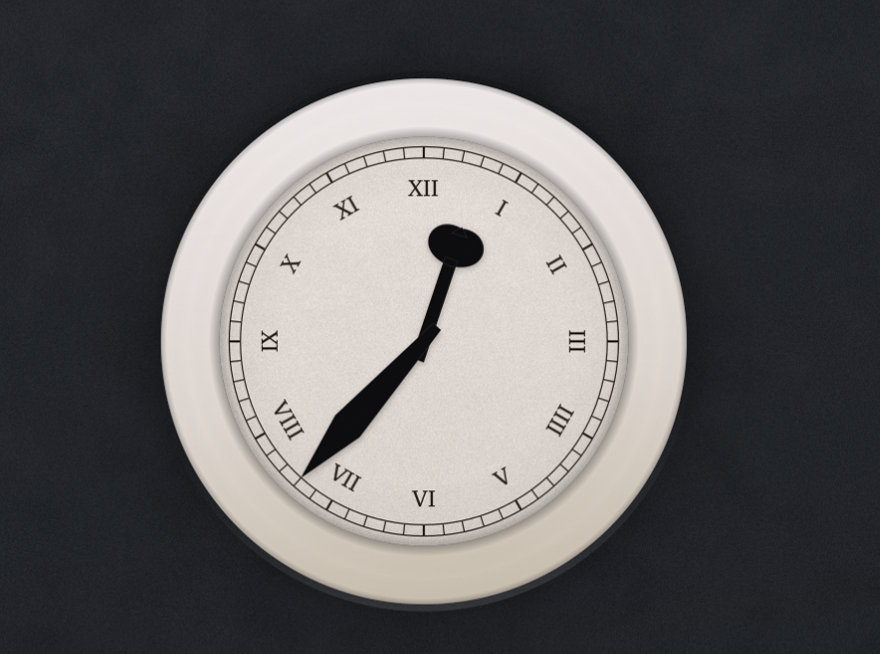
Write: 12:37
